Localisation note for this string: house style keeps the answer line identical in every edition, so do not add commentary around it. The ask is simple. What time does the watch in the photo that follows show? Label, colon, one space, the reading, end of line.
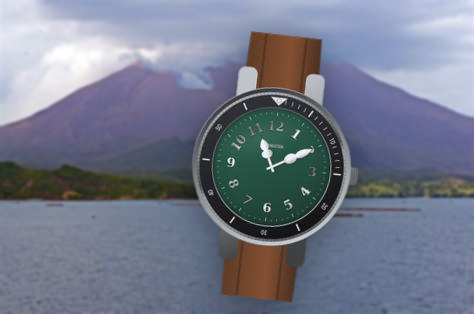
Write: 11:10
